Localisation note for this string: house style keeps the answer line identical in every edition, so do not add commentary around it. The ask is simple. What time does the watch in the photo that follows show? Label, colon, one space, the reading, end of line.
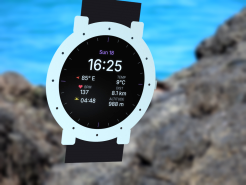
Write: 16:25
